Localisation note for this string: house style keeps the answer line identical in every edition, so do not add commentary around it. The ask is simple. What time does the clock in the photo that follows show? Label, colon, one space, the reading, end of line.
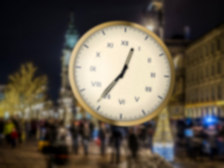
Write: 12:36
